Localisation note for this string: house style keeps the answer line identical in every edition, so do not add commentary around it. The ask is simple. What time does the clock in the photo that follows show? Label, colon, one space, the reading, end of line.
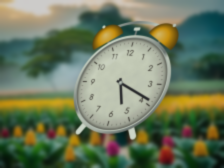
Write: 5:19
